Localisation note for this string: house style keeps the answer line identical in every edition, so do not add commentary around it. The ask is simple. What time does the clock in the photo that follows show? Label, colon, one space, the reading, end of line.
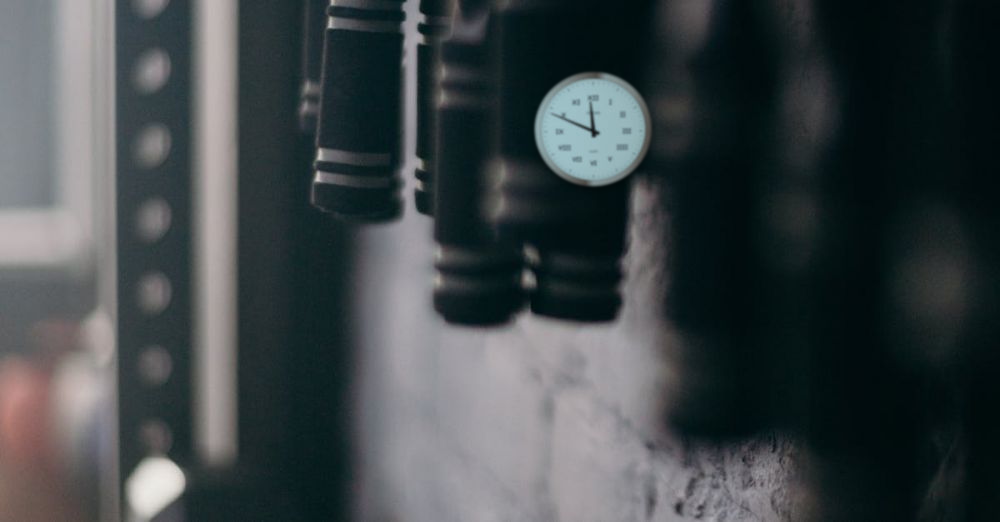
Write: 11:49
